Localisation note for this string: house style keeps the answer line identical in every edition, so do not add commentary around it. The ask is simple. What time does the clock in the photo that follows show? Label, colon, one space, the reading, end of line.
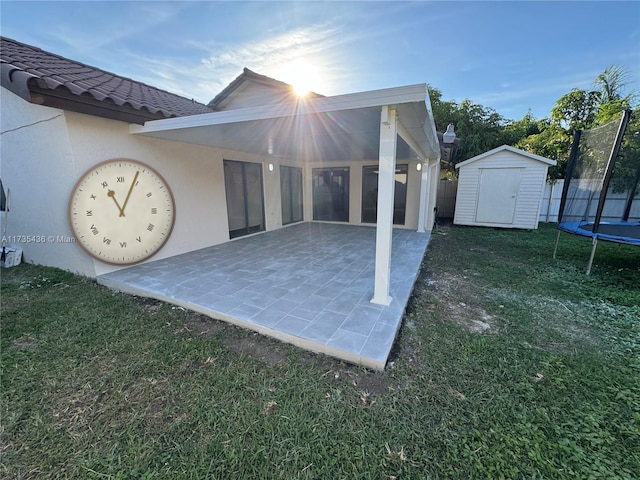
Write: 11:04
